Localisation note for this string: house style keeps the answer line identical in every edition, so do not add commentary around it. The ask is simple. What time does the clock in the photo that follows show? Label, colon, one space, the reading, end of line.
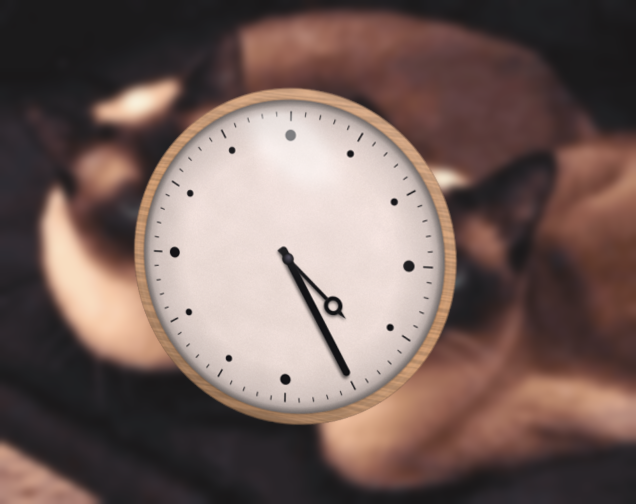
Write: 4:25
